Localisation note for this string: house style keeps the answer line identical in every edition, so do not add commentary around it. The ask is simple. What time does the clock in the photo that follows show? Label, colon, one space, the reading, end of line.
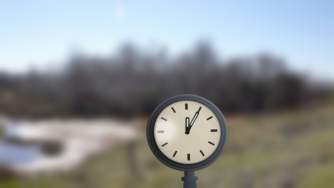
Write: 12:05
